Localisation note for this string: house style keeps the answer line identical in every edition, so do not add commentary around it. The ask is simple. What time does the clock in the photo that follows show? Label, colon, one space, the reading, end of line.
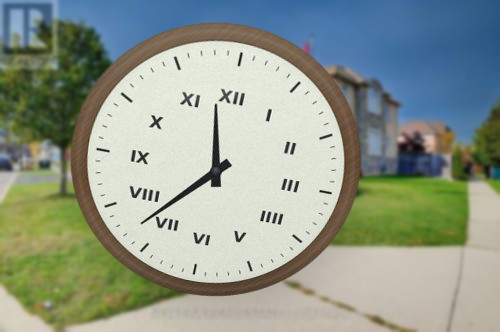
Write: 11:37
